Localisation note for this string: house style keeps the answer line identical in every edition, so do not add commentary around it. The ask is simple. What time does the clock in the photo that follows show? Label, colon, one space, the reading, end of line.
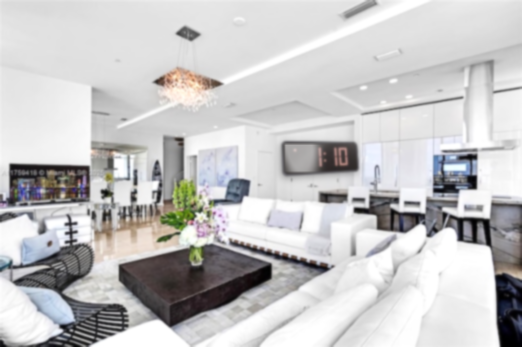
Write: 1:10
